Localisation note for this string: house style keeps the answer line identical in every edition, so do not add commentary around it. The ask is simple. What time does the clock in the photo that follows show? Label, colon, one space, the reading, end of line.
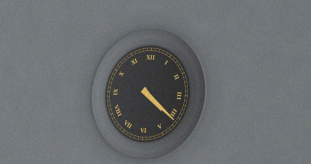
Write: 4:21
